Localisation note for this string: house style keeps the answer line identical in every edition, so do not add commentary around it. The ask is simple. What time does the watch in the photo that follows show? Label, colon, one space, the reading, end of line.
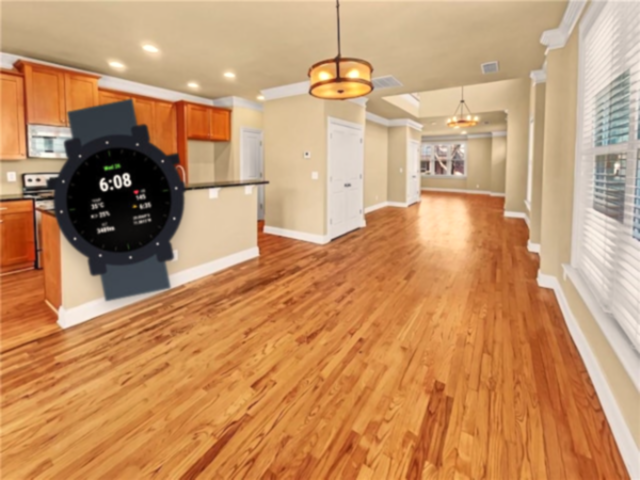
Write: 6:08
